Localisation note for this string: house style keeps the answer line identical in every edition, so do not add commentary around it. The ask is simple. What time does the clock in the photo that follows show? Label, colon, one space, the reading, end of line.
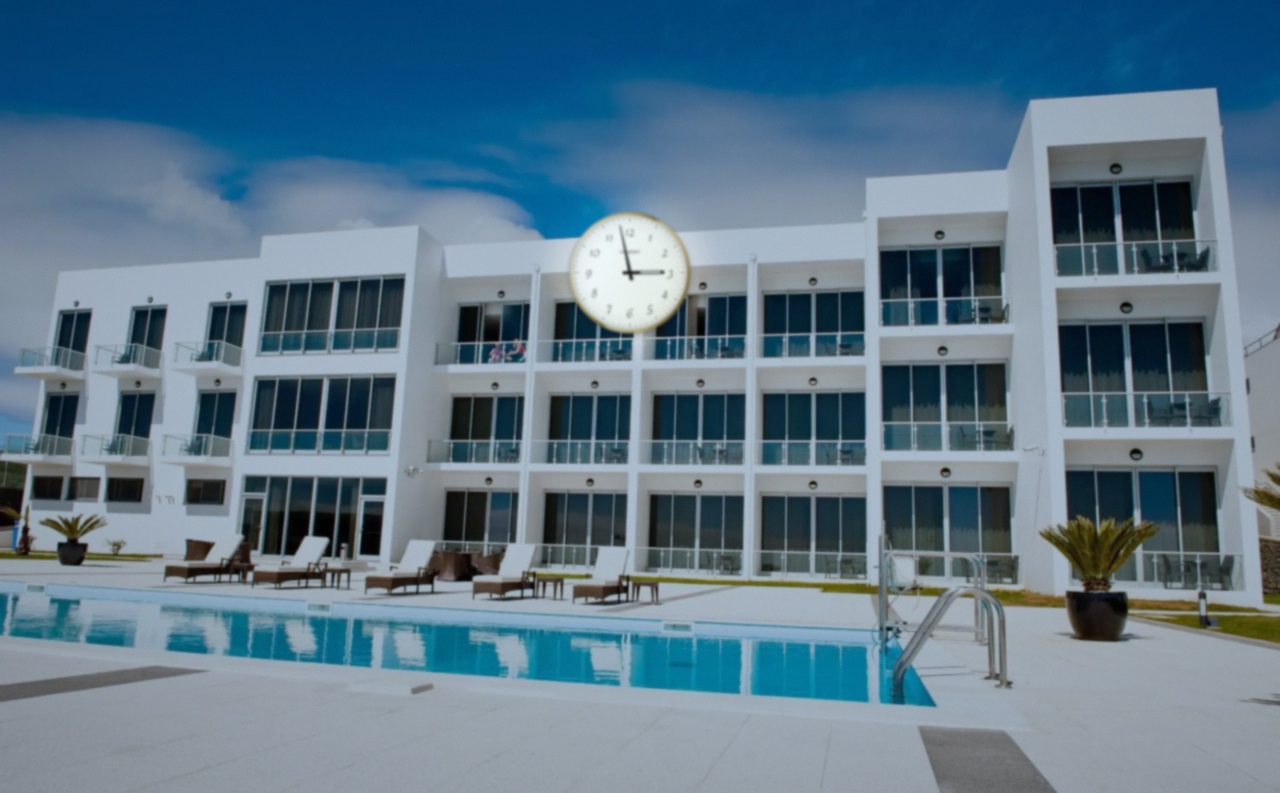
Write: 2:58
